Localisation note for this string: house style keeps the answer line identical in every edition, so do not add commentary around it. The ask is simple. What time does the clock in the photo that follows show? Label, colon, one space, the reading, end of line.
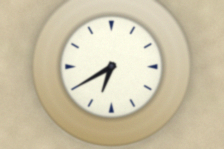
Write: 6:40
